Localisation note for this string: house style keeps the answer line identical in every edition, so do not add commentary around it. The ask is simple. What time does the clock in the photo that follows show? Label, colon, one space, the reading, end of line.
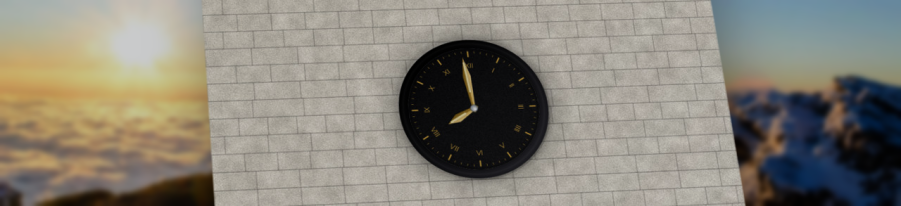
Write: 7:59
